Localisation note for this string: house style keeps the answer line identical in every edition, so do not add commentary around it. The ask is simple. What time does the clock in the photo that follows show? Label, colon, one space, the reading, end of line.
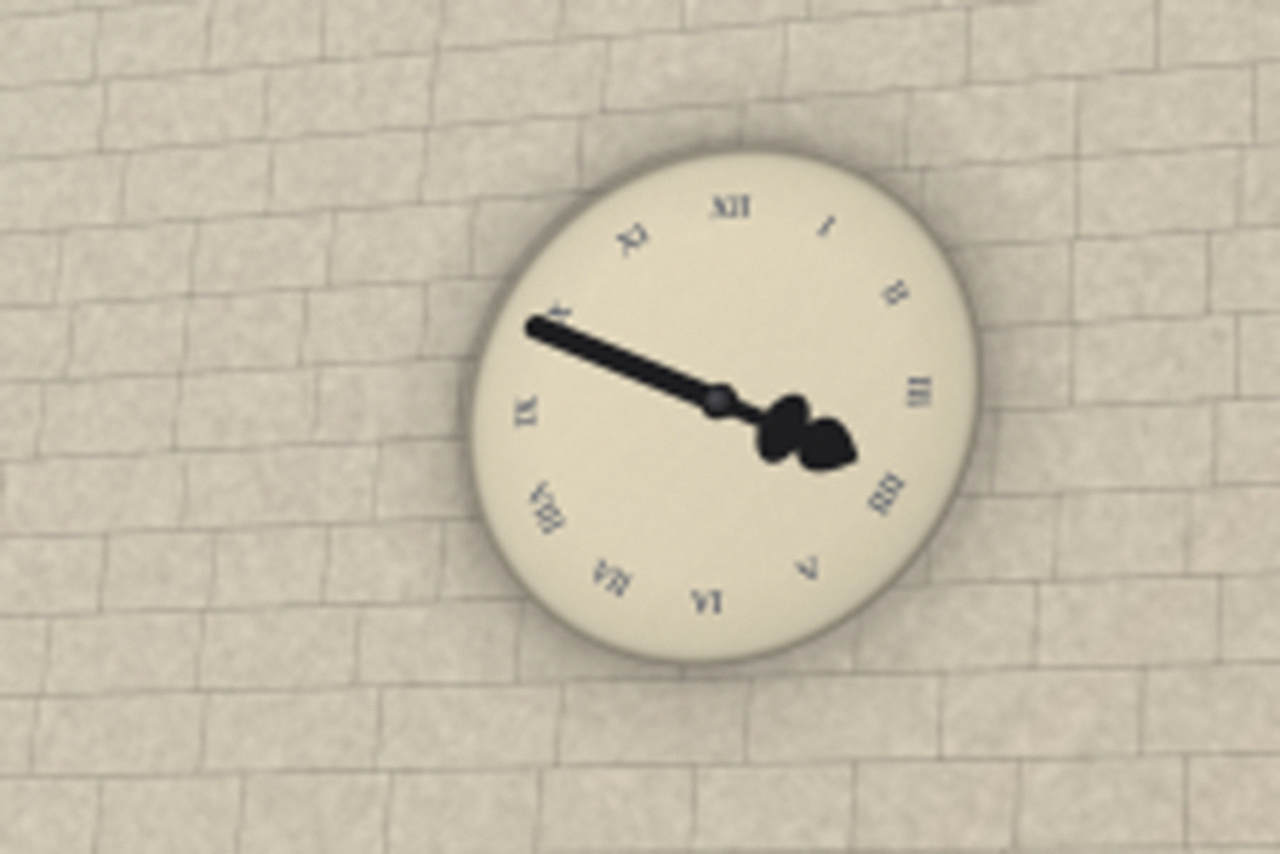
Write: 3:49
